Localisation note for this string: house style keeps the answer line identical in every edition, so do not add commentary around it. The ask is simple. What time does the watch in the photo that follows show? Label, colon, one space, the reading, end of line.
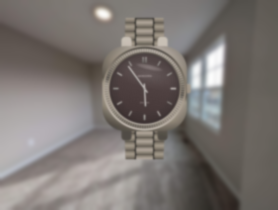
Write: 5:54
